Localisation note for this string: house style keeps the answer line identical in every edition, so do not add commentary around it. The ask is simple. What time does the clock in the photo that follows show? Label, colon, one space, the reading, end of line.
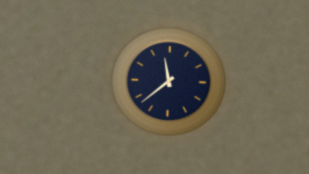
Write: 11:38
